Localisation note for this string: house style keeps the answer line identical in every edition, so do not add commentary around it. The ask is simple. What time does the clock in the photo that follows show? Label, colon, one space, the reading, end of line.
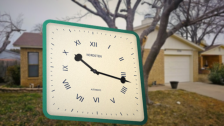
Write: 10:17
